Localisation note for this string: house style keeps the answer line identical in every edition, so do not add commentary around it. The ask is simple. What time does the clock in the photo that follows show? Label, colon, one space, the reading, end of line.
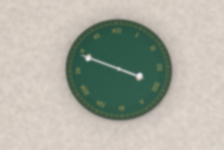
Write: 3:49
